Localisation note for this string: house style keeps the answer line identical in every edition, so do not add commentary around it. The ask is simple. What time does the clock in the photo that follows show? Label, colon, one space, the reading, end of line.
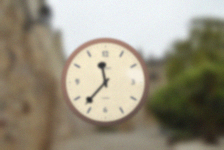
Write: 11:37
